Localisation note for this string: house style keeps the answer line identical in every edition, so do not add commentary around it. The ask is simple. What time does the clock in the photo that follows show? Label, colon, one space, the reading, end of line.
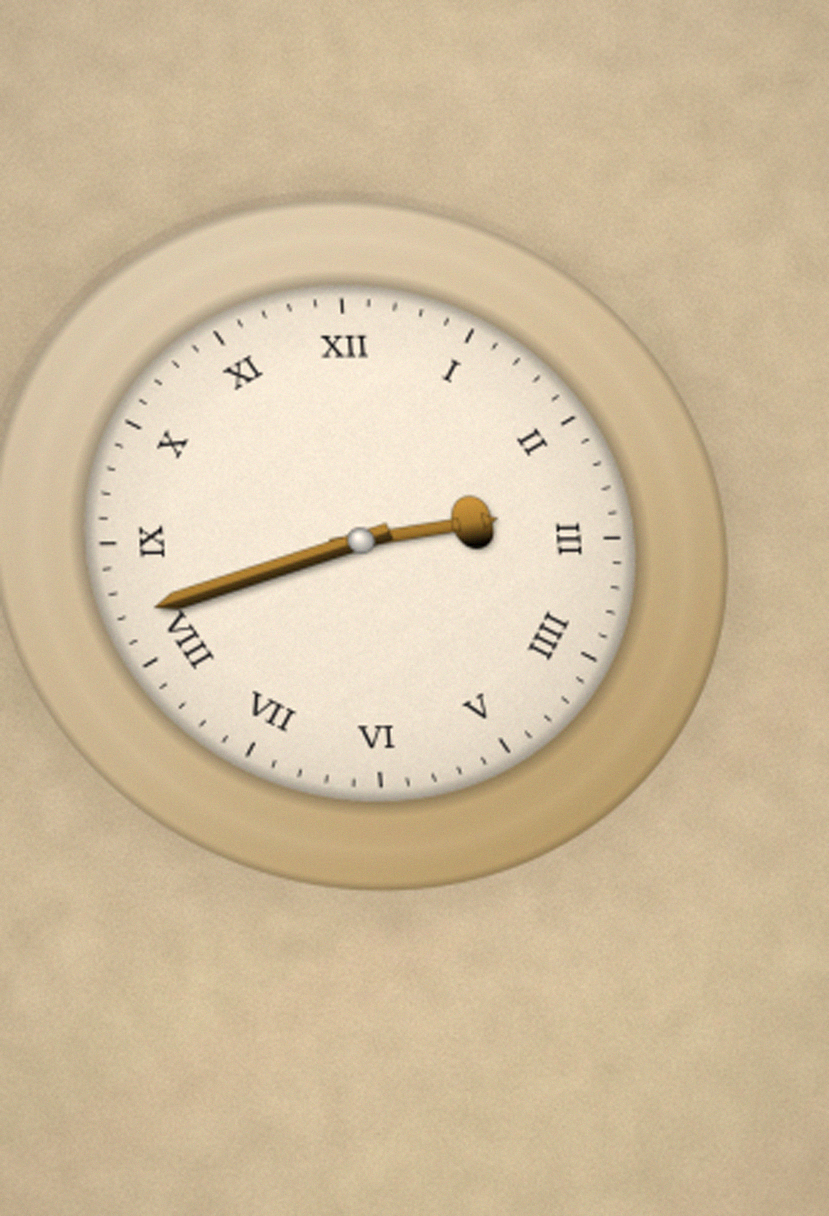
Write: 2:42
